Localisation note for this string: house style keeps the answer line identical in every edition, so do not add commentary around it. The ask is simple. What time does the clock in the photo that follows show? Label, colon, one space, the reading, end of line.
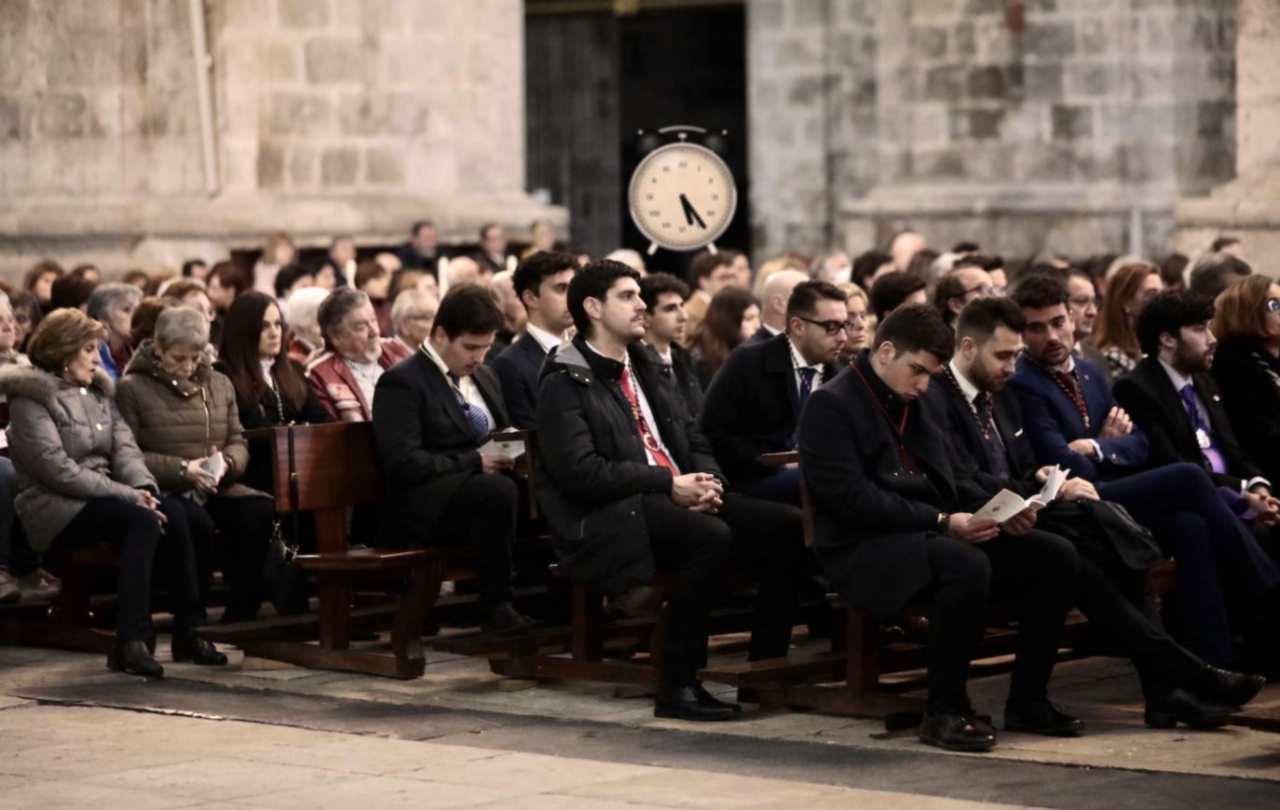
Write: 5:24
